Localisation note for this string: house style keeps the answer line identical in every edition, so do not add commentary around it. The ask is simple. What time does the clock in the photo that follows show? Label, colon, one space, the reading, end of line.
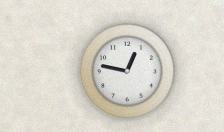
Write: 12:47
